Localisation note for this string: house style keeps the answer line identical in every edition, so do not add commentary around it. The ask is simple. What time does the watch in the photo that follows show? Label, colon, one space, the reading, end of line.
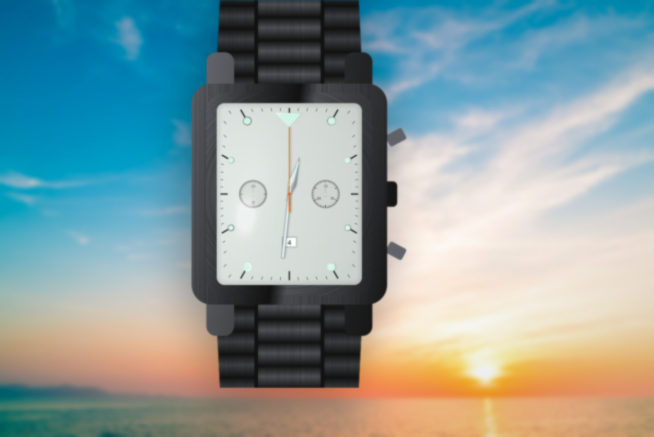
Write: 12:31
